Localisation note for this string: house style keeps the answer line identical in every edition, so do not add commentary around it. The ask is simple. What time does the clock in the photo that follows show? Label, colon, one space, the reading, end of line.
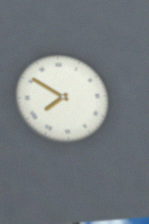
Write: 7:51
